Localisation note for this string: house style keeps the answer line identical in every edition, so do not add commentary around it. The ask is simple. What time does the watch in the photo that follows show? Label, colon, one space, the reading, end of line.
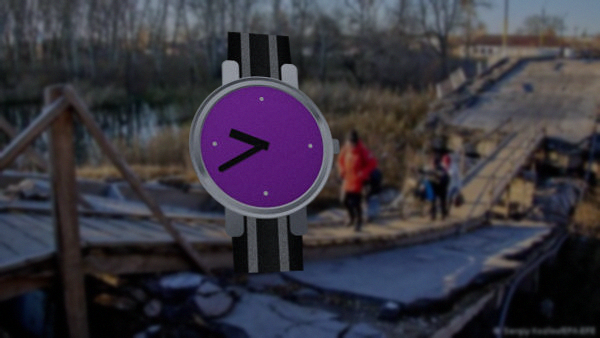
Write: 9:40
